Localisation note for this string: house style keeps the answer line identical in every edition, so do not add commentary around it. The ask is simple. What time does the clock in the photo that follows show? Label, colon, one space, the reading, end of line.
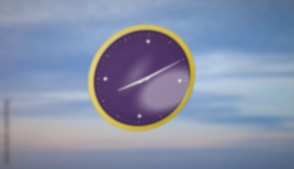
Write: 8:10
